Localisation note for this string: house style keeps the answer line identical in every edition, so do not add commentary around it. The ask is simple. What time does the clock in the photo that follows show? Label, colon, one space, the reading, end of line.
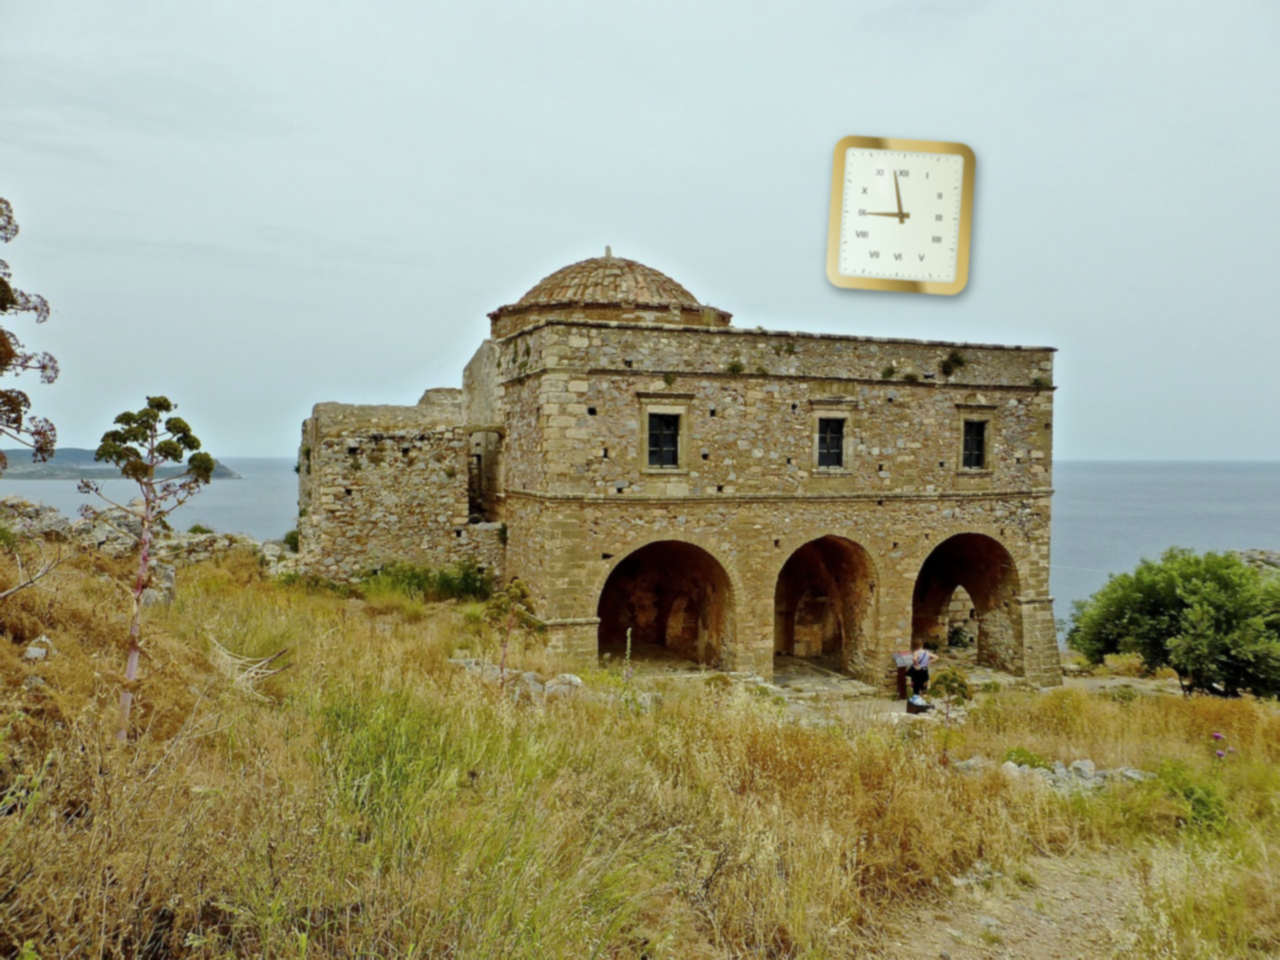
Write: 8:58
